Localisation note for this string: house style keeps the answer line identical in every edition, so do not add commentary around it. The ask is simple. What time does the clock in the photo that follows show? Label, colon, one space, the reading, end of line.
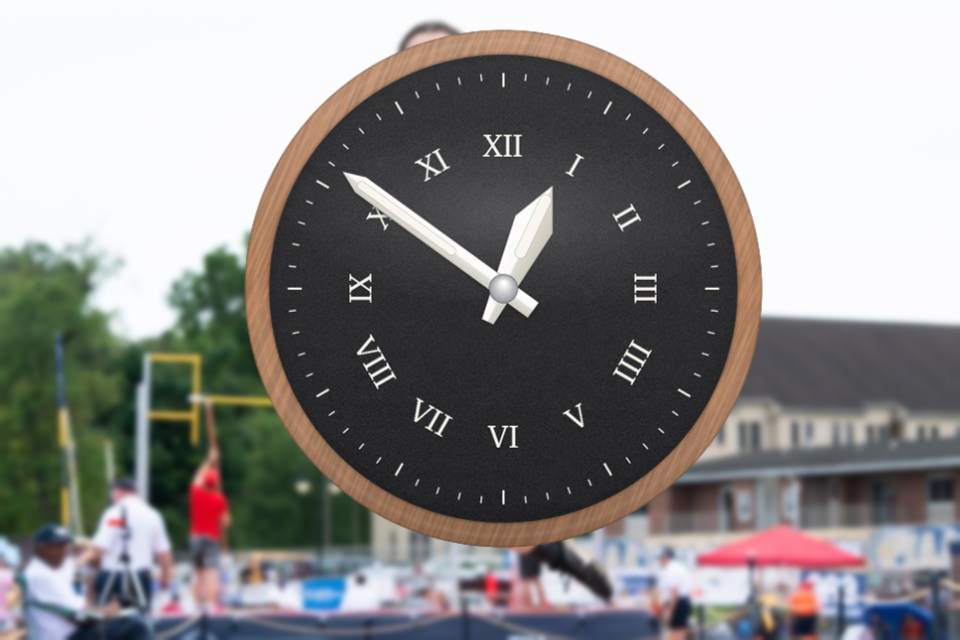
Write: 12:51
